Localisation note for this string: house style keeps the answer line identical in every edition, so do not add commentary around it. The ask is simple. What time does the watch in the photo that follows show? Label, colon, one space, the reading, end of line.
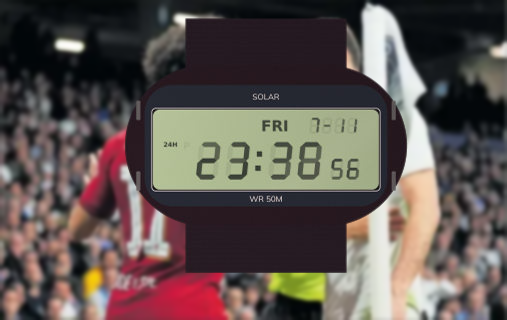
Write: 23:38:56
